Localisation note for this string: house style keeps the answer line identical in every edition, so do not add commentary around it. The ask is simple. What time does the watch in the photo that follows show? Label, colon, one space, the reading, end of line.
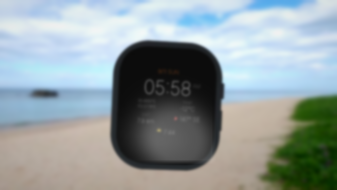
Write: 5:58
